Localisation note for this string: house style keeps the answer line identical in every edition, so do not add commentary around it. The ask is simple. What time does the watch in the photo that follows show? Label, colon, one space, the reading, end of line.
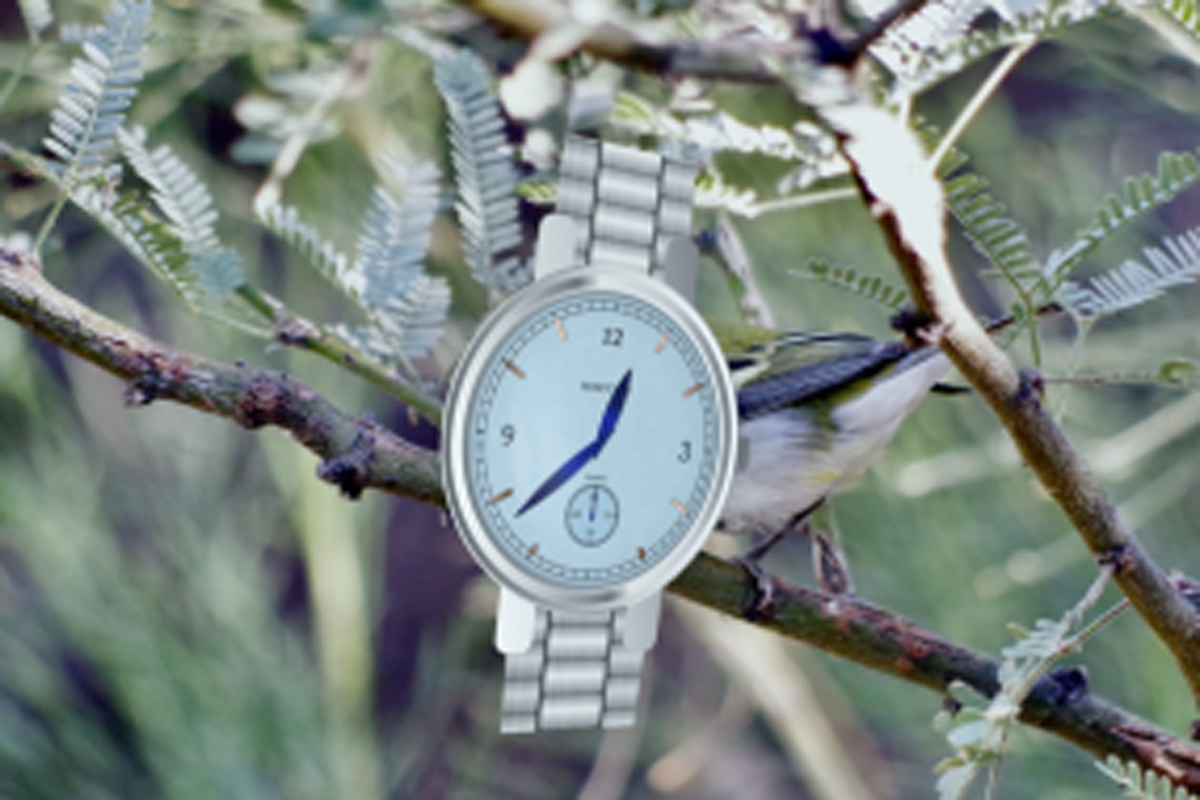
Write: 12:38
